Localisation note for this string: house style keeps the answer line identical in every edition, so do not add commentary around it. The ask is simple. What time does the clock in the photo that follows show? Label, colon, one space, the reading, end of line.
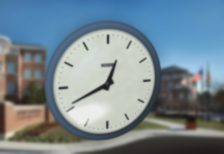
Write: 12:41
